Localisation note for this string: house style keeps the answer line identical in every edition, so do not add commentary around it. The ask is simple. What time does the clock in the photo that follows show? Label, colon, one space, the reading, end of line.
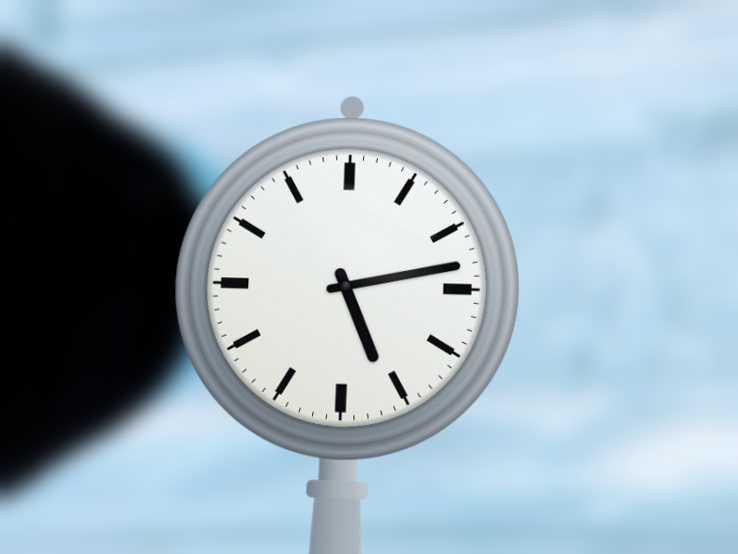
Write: 5:13
